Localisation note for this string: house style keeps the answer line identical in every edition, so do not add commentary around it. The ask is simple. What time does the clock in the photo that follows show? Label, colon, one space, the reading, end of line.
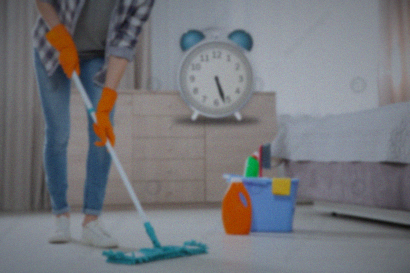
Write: 5:27
